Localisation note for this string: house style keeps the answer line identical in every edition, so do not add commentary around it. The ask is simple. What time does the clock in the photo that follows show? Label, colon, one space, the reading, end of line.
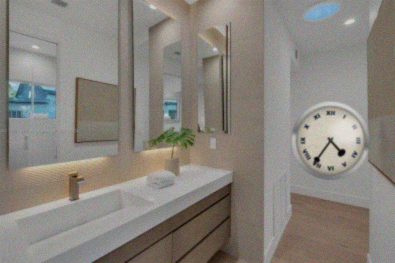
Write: 4:36
